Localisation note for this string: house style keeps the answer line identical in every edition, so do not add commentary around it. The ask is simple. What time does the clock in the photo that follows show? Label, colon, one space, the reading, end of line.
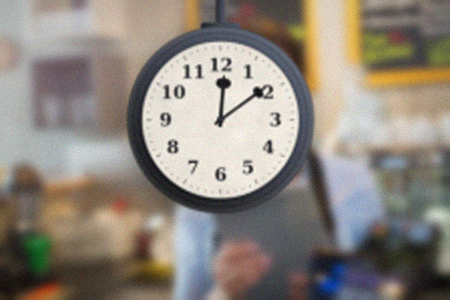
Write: 12:09
